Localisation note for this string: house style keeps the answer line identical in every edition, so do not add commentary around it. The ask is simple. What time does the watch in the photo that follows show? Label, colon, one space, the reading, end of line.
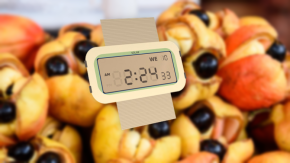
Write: 2:24:33
